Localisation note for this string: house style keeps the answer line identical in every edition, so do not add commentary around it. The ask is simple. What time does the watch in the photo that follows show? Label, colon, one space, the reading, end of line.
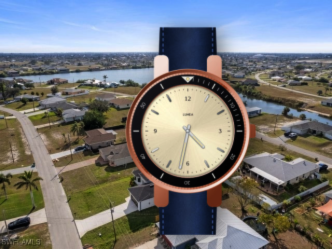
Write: 4:32
